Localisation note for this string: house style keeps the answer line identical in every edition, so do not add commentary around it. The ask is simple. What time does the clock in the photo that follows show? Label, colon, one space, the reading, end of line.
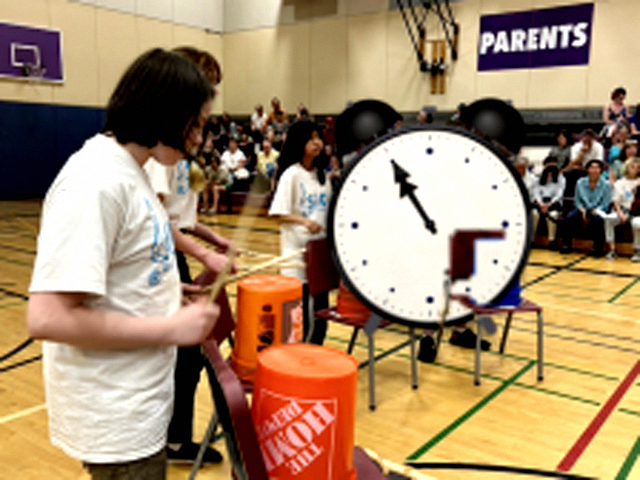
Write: 10:55
